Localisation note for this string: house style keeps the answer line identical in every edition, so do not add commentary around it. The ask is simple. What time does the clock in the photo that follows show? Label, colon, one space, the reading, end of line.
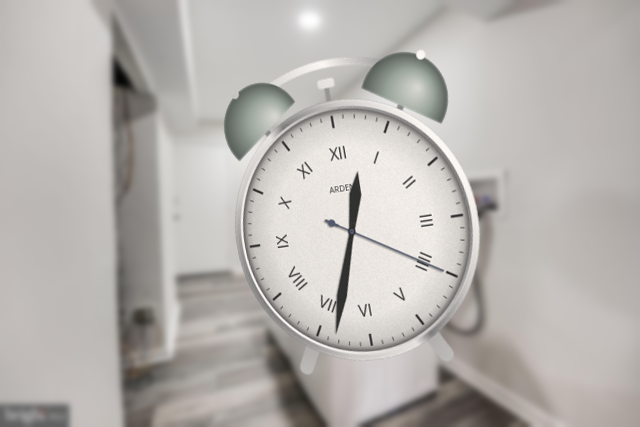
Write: 12:33:20
